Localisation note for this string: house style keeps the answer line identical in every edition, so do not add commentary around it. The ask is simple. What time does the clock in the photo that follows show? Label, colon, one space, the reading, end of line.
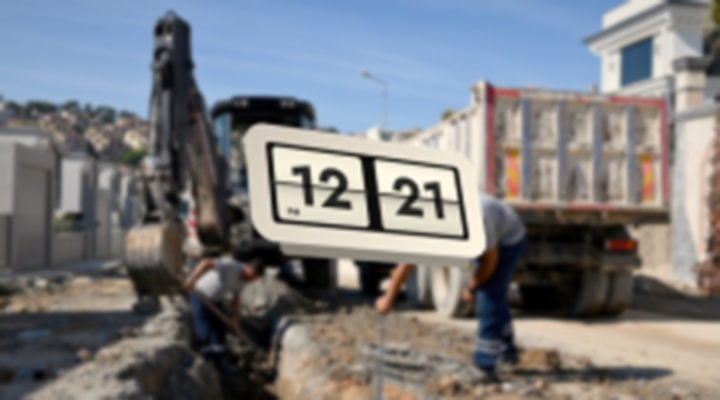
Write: 12:21
